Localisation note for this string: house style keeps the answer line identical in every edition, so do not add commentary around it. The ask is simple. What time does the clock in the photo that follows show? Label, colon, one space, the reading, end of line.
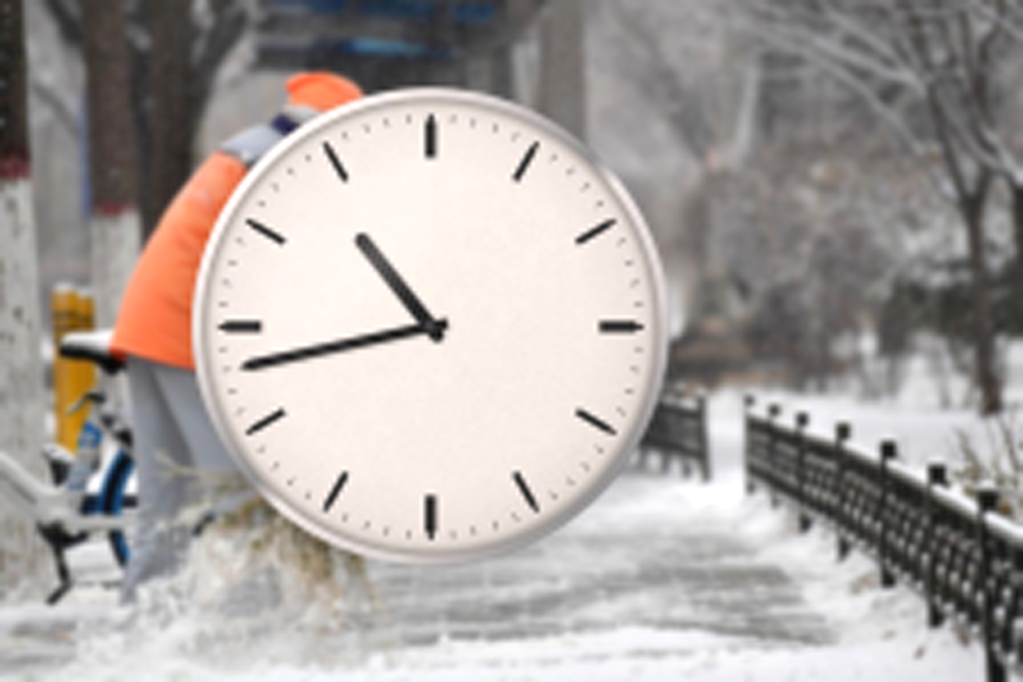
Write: 10:43
